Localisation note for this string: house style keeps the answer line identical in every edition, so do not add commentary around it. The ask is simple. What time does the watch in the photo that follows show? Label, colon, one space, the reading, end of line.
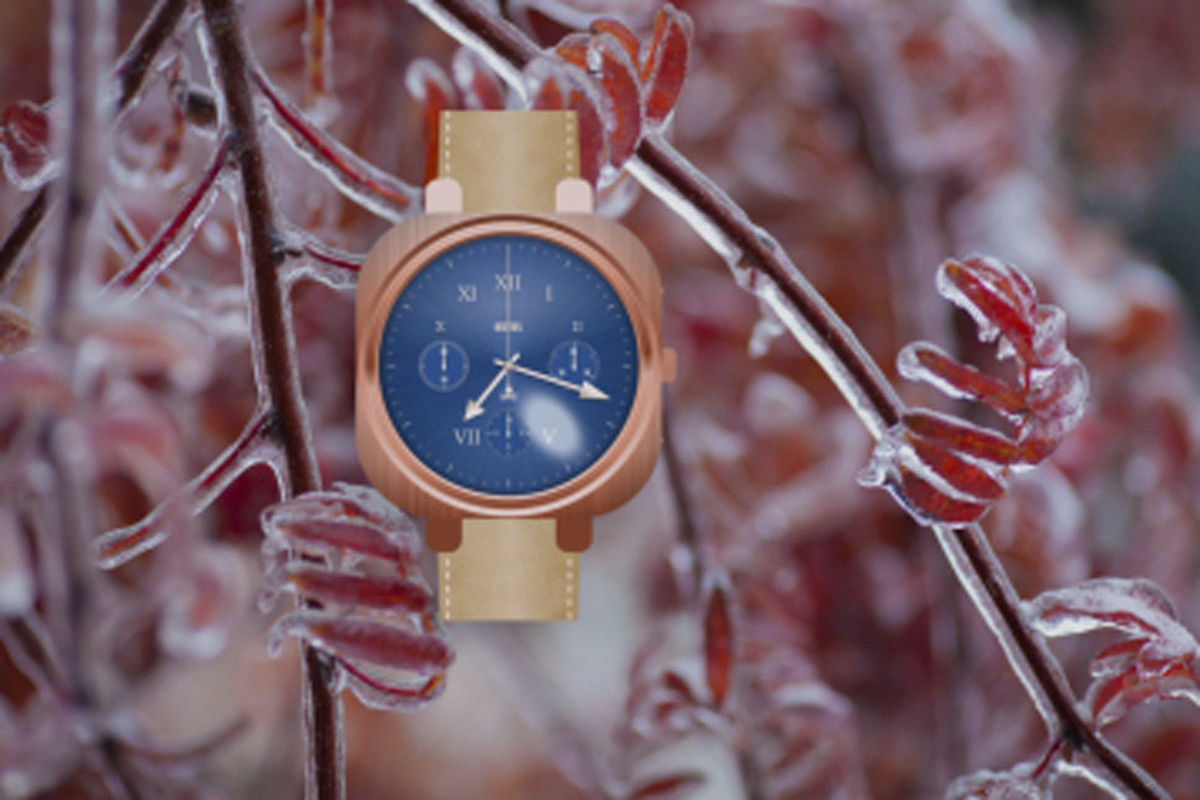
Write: 7:18
